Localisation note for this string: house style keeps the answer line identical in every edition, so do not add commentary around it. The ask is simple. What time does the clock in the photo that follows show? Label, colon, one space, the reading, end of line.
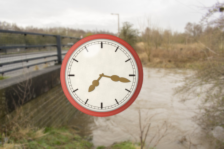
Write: 7:17
